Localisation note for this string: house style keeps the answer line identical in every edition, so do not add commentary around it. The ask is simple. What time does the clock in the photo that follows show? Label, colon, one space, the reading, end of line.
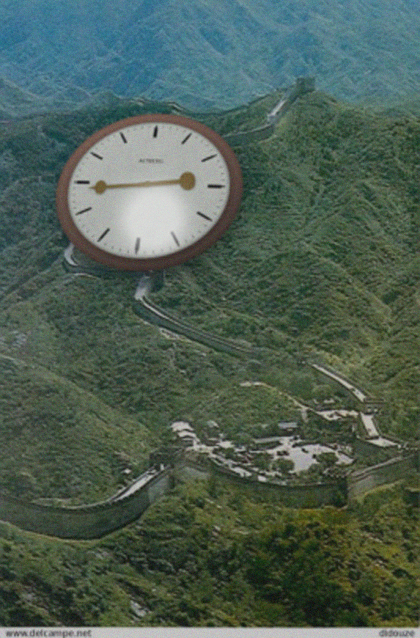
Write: 2:44
